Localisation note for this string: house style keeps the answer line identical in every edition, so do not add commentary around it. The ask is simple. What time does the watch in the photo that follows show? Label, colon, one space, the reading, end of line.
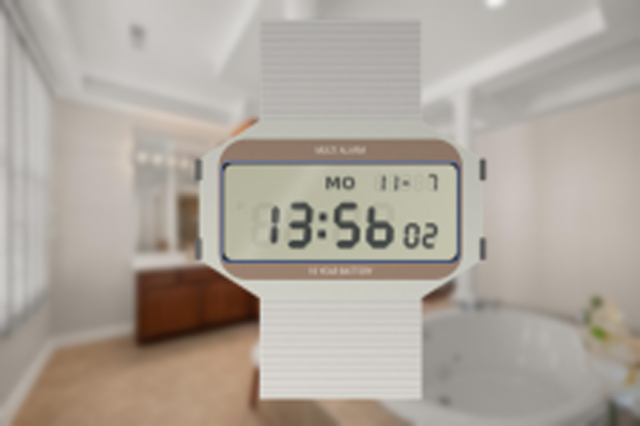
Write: 13:56:02
